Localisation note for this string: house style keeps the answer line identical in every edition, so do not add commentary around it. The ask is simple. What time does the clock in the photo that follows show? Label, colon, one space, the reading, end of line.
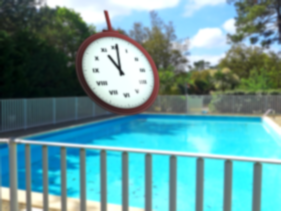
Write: 11:01
